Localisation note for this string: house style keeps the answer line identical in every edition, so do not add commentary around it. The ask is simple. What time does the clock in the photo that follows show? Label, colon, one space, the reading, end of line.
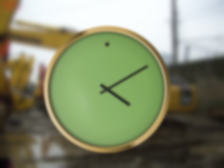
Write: 4:10
